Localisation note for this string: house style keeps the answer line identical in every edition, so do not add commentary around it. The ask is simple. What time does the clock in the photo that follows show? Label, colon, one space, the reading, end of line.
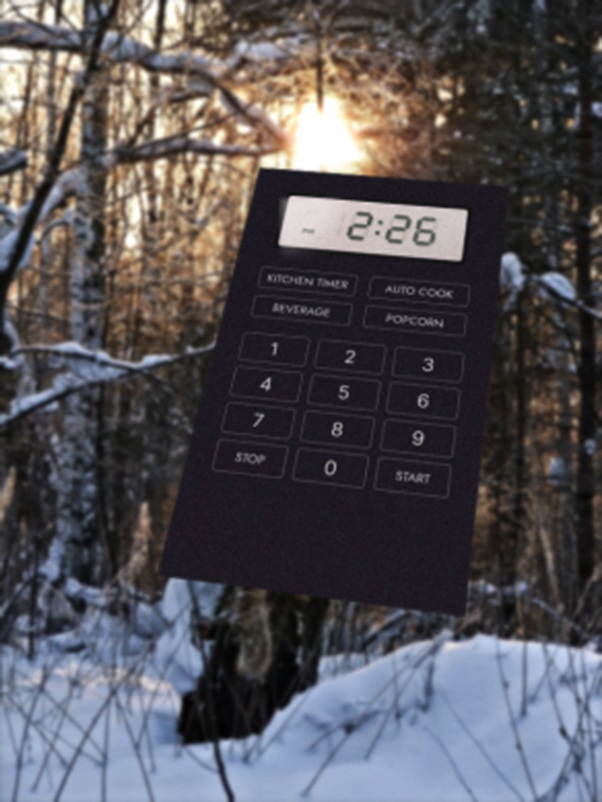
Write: 2:26
